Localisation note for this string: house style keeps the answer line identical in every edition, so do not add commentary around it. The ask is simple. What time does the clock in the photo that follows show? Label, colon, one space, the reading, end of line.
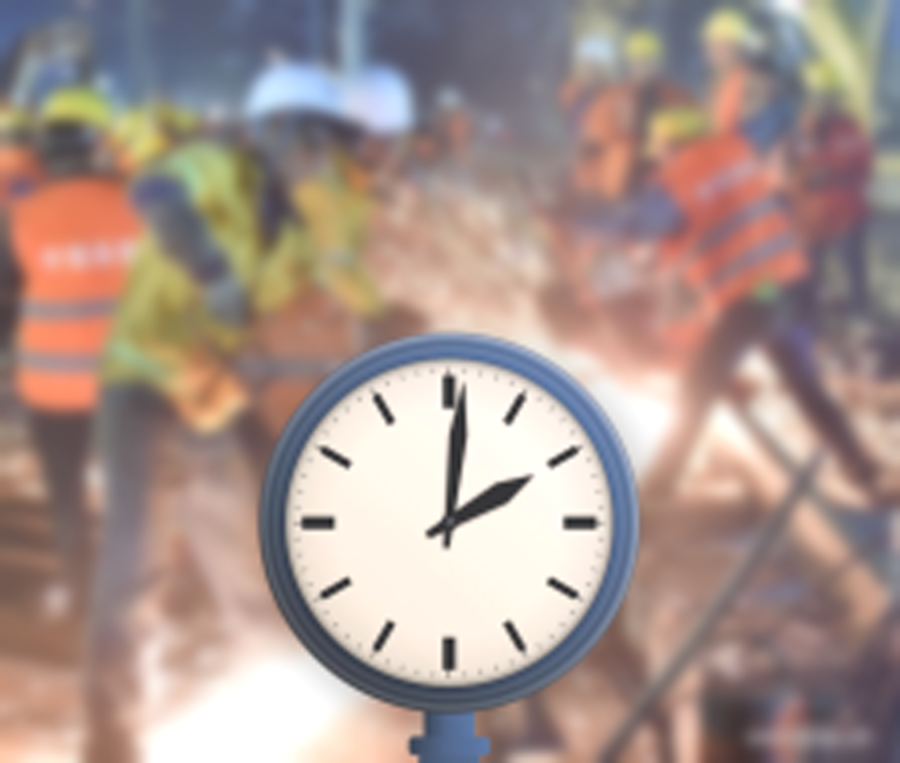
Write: 2:01
